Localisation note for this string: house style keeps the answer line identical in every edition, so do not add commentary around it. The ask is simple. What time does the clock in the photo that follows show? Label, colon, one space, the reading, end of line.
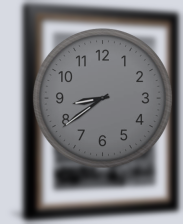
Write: 8:39
